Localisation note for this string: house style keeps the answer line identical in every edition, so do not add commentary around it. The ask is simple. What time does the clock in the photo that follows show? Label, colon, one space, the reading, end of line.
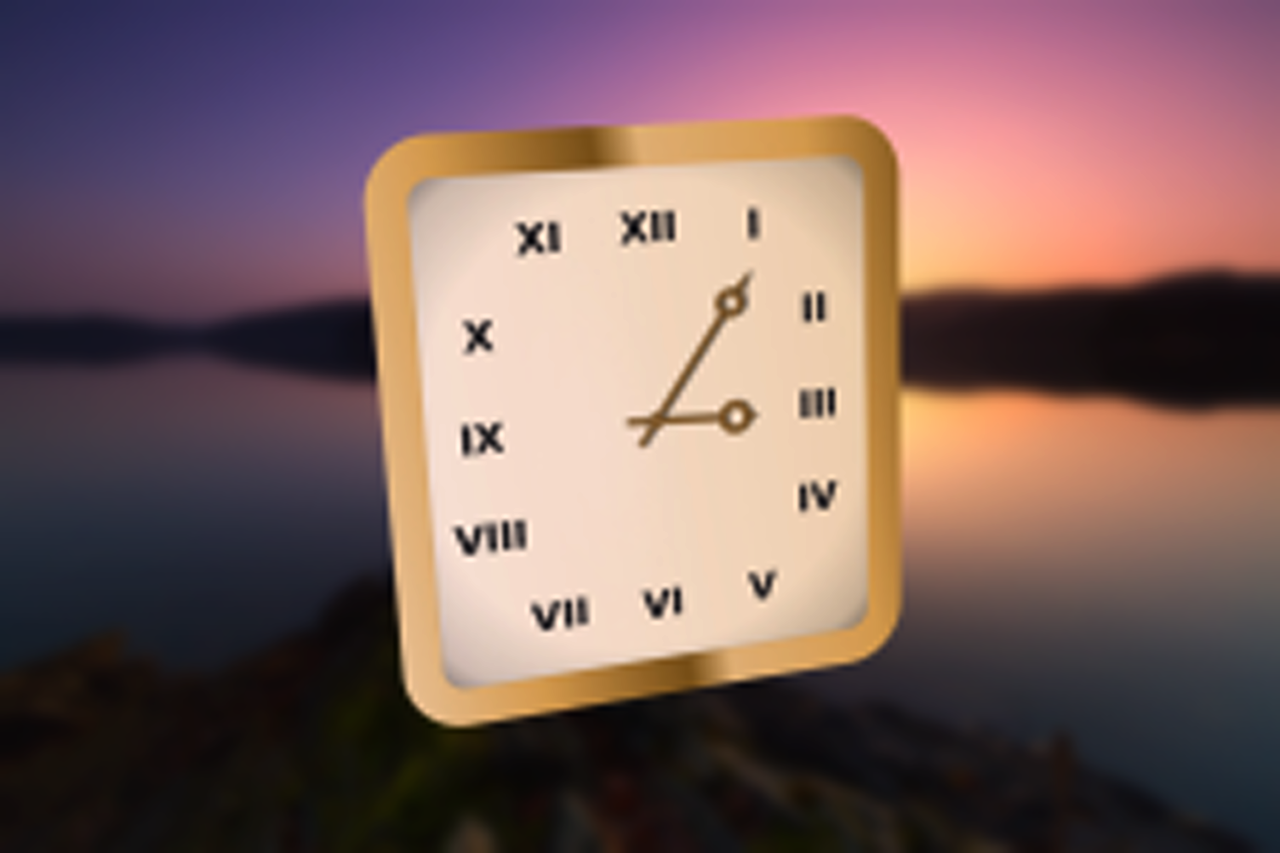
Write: 3:06
